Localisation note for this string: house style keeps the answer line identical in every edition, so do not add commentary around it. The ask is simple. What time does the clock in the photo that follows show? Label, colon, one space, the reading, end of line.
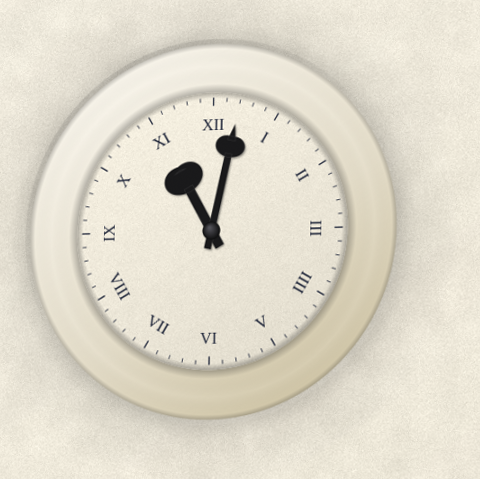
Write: 11:02
